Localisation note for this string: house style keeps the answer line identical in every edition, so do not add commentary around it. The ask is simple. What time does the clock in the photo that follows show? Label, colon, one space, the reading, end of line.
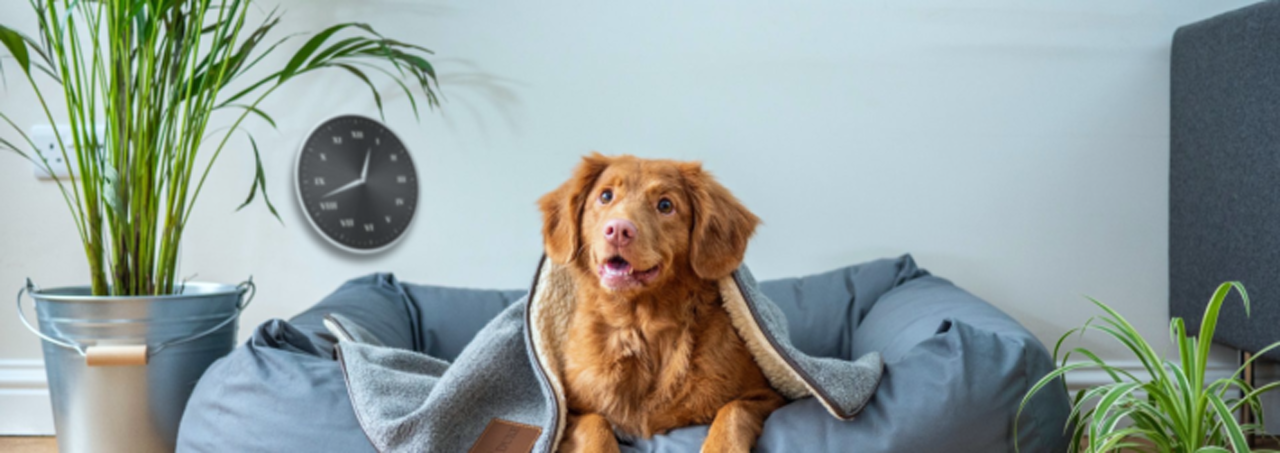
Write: 12:42
